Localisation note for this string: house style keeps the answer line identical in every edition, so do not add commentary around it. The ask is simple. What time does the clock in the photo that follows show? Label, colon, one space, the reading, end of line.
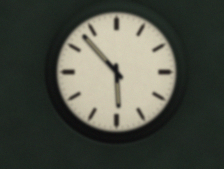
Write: 5:53
